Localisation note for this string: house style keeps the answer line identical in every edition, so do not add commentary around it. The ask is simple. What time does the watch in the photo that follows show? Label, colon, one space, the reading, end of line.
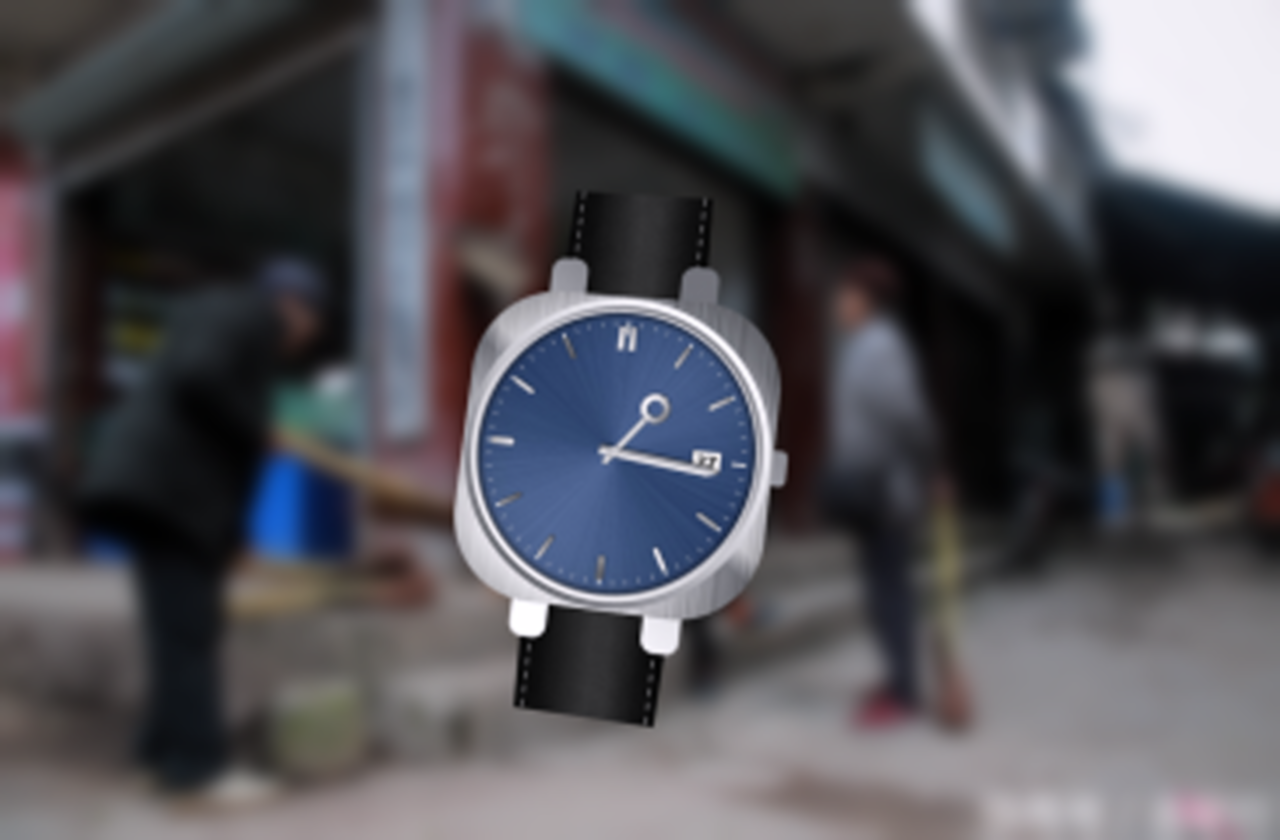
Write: 1:16
